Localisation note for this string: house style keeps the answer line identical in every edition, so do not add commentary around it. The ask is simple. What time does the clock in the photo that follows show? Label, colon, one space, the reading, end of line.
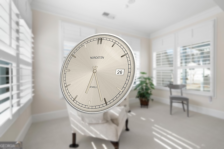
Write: 6:26
